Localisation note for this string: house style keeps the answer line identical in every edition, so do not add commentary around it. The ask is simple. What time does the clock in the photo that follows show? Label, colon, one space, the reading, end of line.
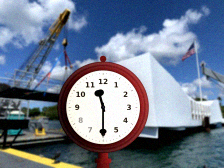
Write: 11:30
